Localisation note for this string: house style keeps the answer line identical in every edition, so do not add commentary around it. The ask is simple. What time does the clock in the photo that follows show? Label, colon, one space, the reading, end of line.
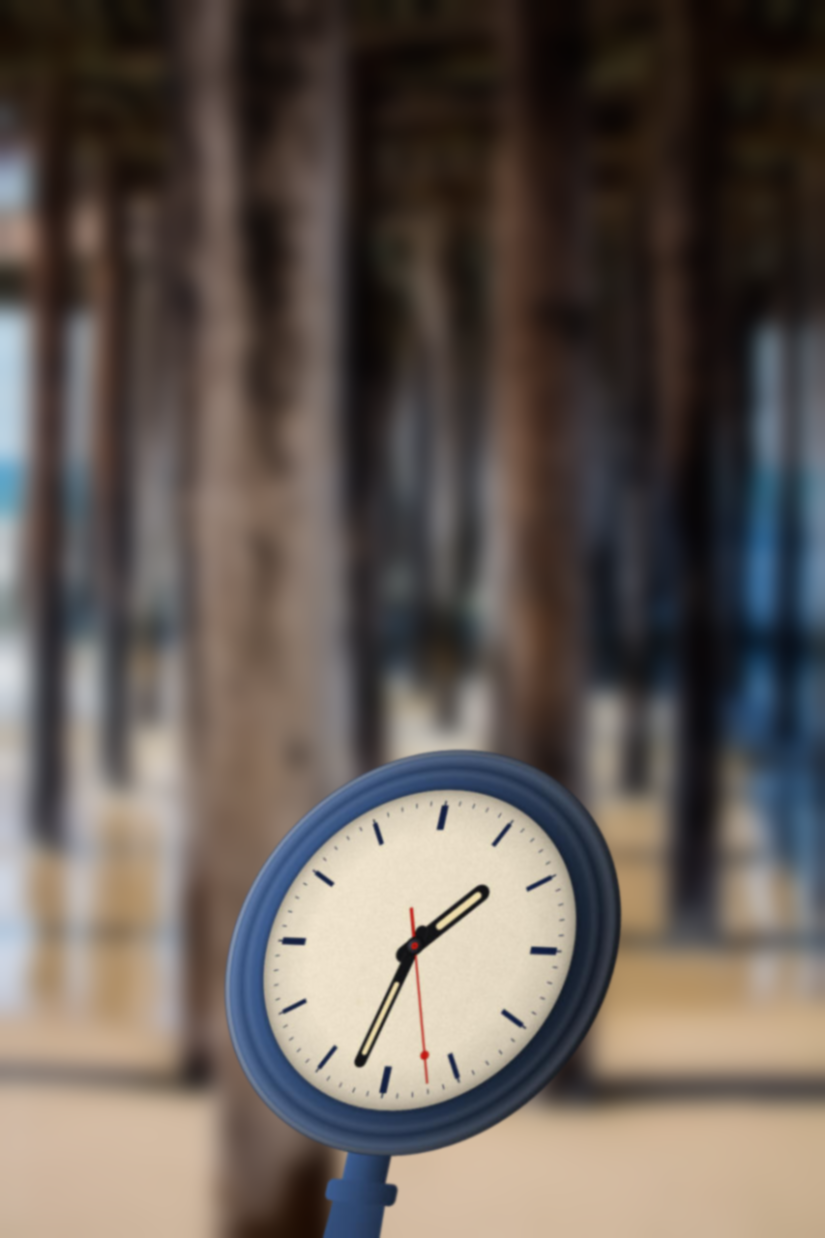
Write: 1:32:27
